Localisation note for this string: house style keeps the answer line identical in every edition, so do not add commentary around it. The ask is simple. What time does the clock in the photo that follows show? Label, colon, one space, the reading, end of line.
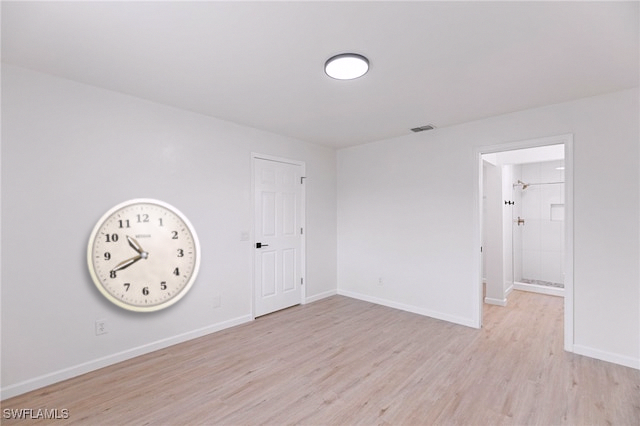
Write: 10:41
